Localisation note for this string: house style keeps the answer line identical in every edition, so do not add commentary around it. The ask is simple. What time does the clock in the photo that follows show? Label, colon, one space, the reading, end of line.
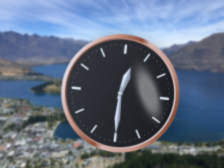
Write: 12:30
